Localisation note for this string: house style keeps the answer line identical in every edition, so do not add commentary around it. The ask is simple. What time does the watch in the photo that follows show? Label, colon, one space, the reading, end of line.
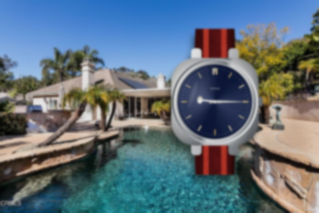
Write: 9:15
